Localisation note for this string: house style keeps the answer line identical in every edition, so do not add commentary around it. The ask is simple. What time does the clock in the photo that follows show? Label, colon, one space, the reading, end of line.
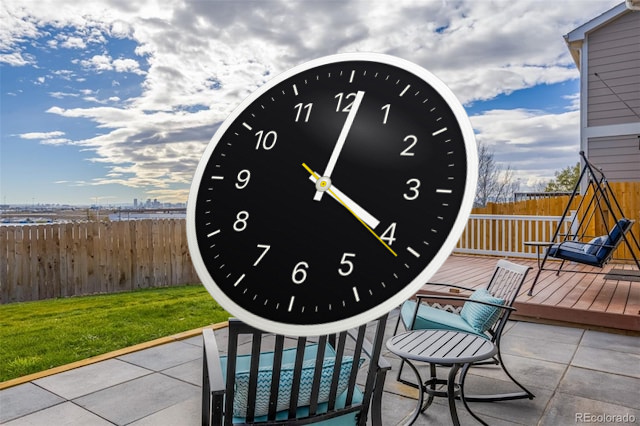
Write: 4:01:21
